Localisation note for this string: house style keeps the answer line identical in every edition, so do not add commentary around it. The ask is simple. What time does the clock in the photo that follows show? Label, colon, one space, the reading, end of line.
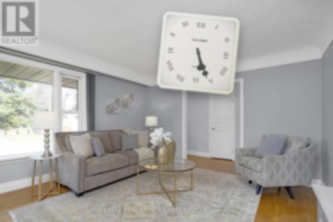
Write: 5:26
